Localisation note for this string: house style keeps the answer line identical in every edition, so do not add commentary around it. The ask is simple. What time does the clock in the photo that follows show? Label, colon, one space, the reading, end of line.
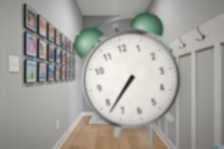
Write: 7:38
